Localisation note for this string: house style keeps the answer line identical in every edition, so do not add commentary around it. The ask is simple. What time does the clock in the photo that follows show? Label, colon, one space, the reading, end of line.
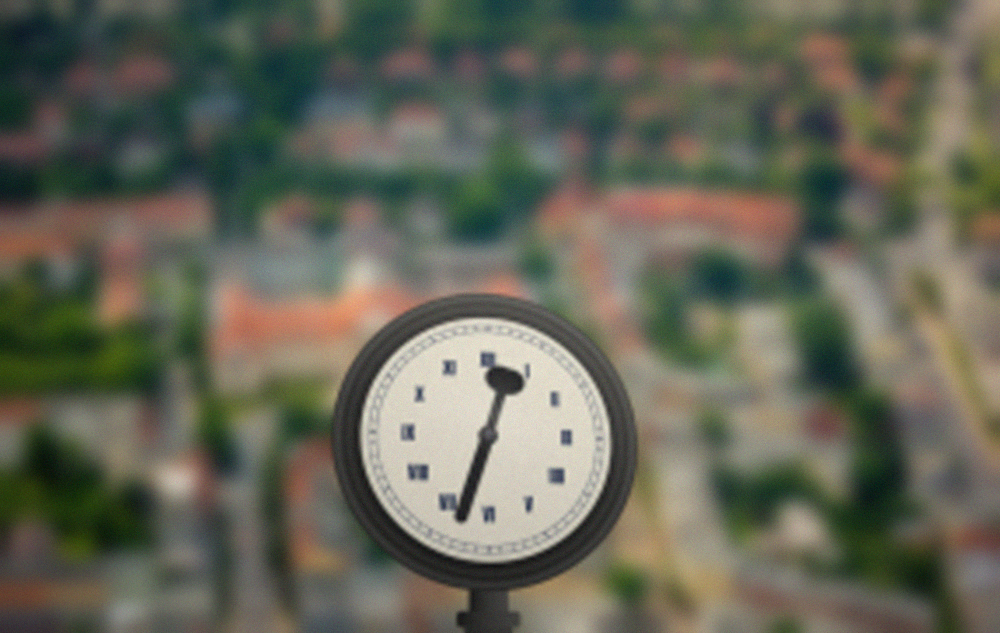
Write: 12:33
